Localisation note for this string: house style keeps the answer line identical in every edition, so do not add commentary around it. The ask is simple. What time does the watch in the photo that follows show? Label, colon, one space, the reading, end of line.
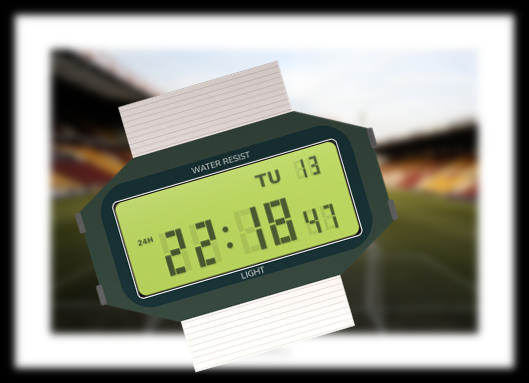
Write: 22:18:47
